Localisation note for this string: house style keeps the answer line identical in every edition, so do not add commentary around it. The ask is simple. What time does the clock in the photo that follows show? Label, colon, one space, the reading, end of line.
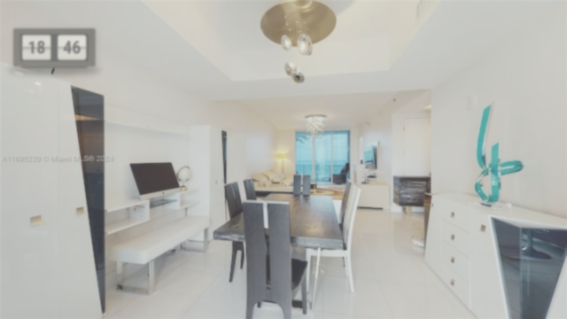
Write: 18:46
